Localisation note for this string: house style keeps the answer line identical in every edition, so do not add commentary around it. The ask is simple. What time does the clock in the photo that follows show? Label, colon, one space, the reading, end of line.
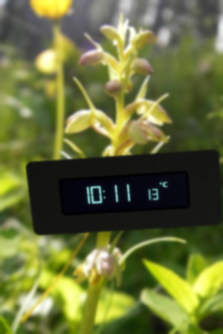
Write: 10:11
